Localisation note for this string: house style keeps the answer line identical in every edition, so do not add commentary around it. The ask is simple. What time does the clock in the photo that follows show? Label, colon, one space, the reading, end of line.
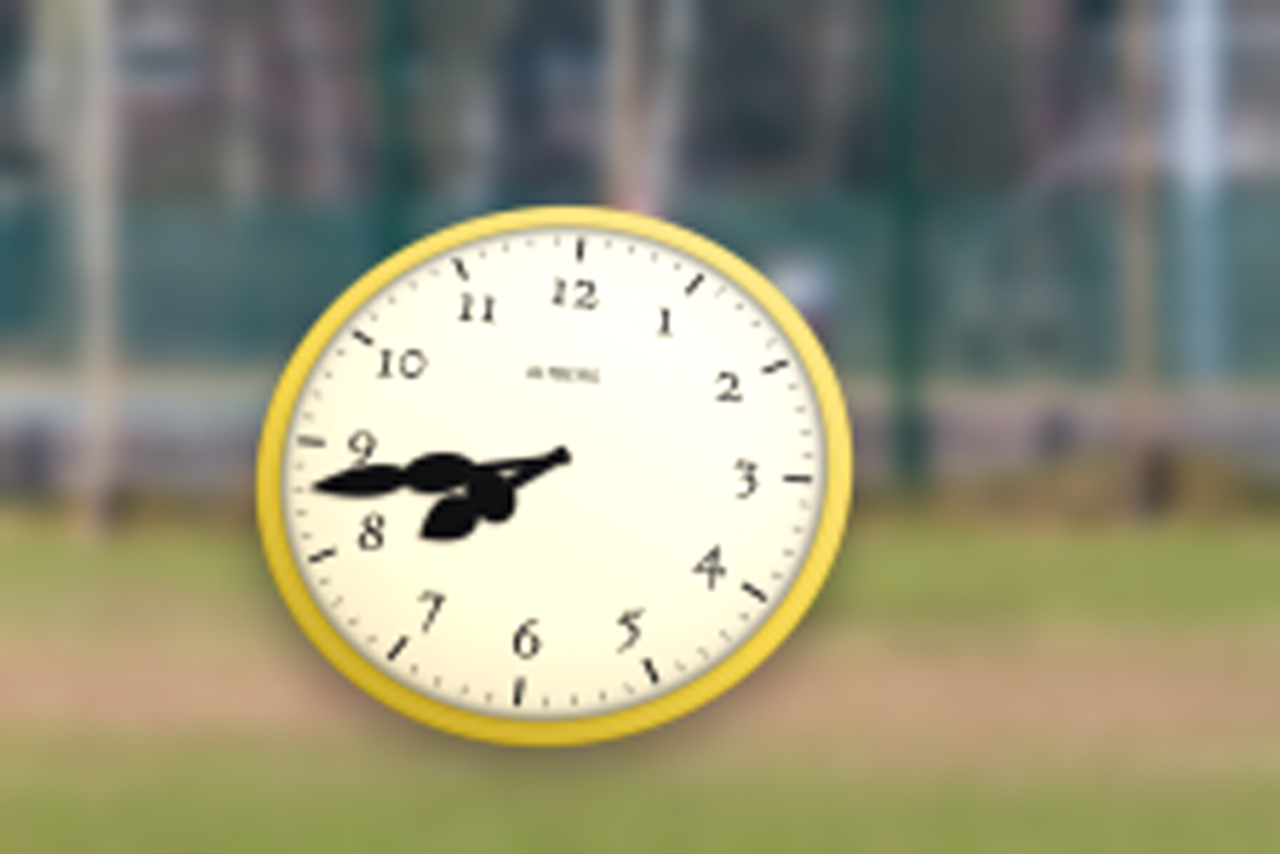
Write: 7:43
